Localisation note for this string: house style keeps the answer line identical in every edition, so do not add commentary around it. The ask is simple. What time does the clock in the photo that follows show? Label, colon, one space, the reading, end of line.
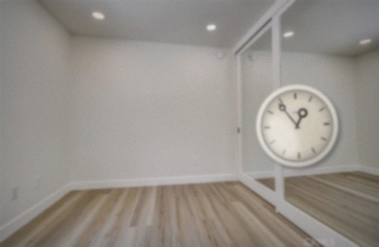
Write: 12:54
